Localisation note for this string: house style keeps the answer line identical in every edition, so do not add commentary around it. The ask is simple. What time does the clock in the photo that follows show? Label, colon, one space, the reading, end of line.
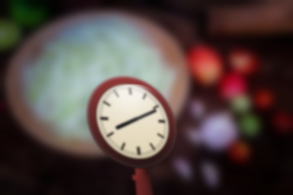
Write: 8:11
